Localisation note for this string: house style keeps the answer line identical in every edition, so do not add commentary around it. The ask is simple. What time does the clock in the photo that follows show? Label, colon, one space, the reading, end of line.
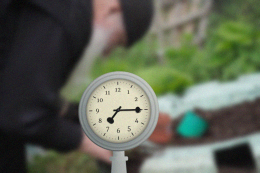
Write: 7:15
